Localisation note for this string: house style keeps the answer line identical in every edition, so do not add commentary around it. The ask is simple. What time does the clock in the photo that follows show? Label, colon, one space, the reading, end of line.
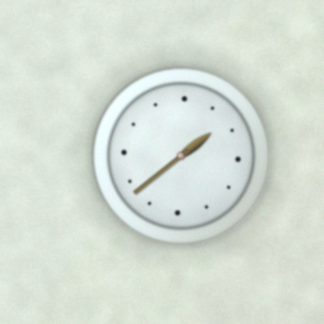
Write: 1:38
